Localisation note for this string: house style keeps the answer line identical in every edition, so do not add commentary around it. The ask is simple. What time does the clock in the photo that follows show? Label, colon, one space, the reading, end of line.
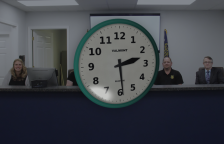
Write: 2:29
